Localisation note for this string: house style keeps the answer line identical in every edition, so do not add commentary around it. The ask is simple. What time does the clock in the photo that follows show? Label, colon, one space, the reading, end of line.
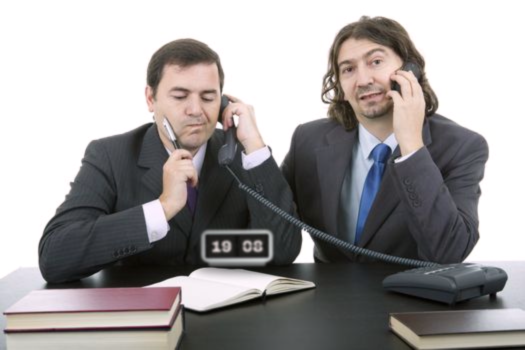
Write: 19:08
